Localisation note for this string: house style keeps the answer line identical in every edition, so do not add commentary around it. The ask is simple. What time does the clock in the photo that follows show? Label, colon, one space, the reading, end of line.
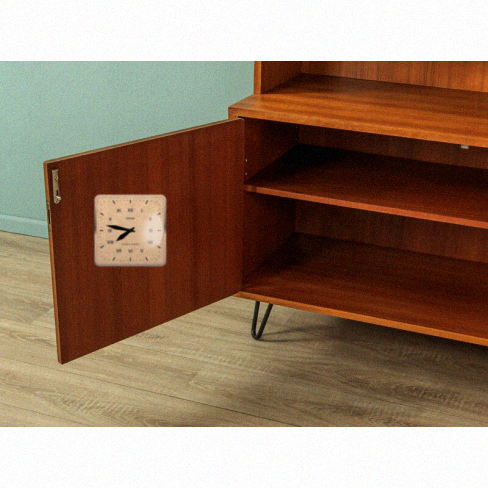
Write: 7:47
